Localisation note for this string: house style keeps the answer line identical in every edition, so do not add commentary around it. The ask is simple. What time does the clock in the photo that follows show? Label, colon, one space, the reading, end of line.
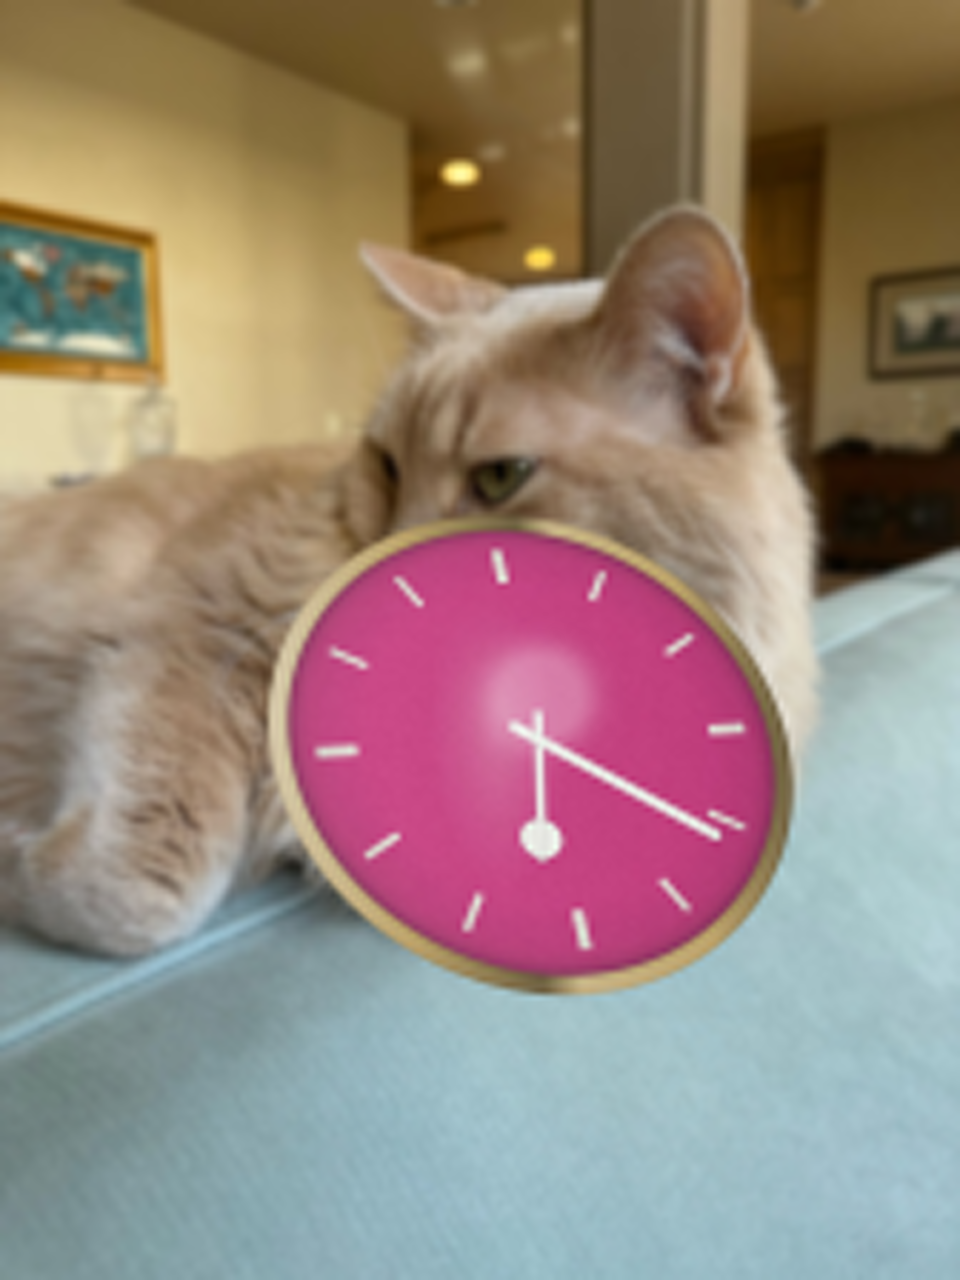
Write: 6:21
